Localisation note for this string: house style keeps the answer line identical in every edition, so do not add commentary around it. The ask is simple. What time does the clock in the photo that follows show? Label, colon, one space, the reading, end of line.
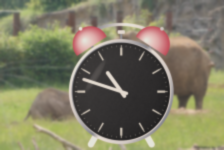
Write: 10:48
